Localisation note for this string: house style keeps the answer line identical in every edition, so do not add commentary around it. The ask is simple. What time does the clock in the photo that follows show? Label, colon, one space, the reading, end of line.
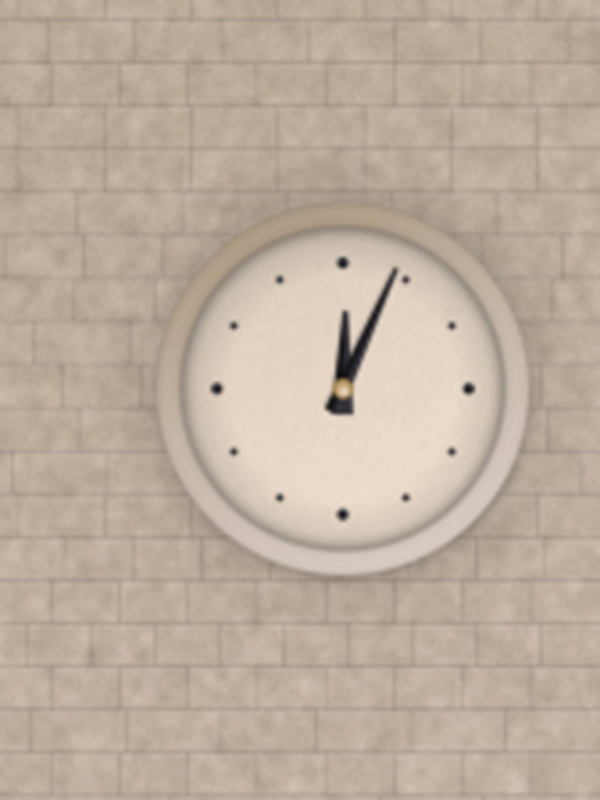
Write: 12:04
